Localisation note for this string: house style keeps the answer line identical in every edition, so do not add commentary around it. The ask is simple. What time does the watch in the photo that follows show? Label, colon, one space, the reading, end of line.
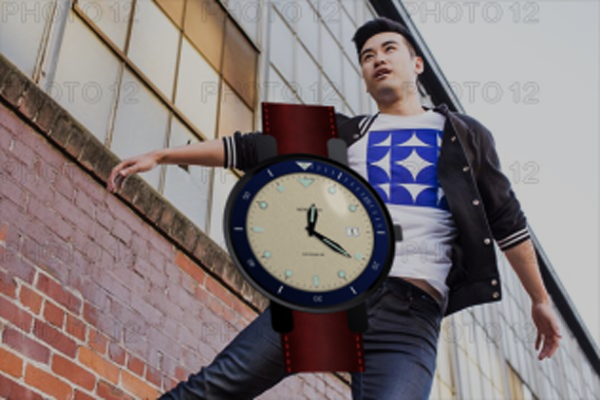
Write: 12:21
